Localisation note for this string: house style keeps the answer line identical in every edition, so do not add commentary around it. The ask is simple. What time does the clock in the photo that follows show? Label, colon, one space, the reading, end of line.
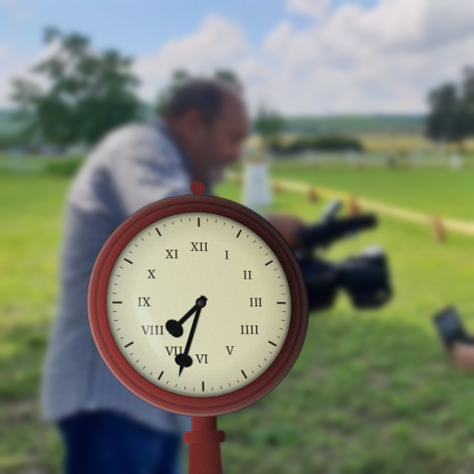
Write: 7:33
